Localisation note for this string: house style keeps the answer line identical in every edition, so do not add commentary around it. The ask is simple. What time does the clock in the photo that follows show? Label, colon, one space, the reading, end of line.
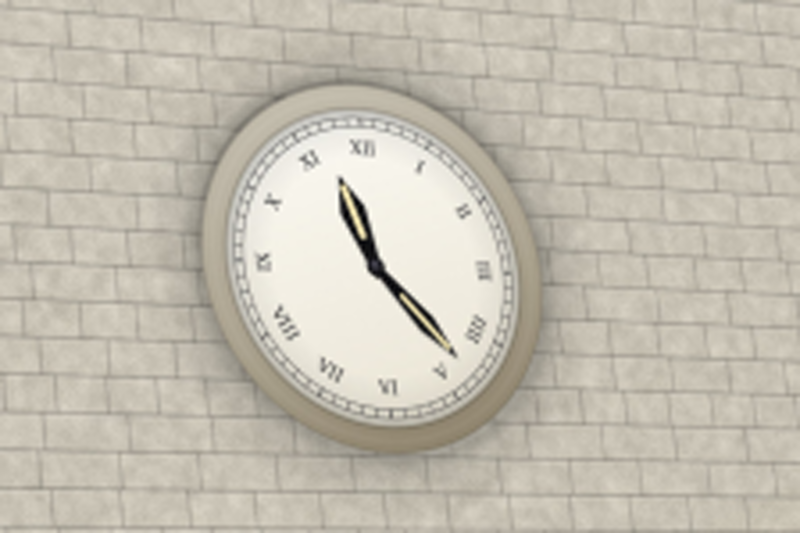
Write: 11:23
